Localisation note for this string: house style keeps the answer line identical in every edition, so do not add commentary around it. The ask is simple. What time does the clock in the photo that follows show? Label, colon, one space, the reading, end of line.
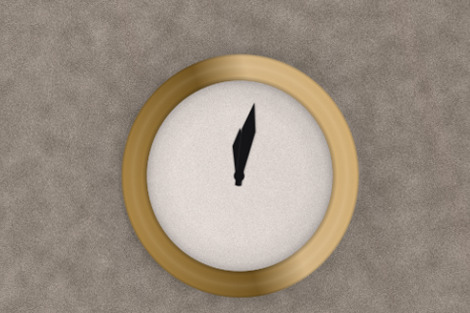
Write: 12:02
